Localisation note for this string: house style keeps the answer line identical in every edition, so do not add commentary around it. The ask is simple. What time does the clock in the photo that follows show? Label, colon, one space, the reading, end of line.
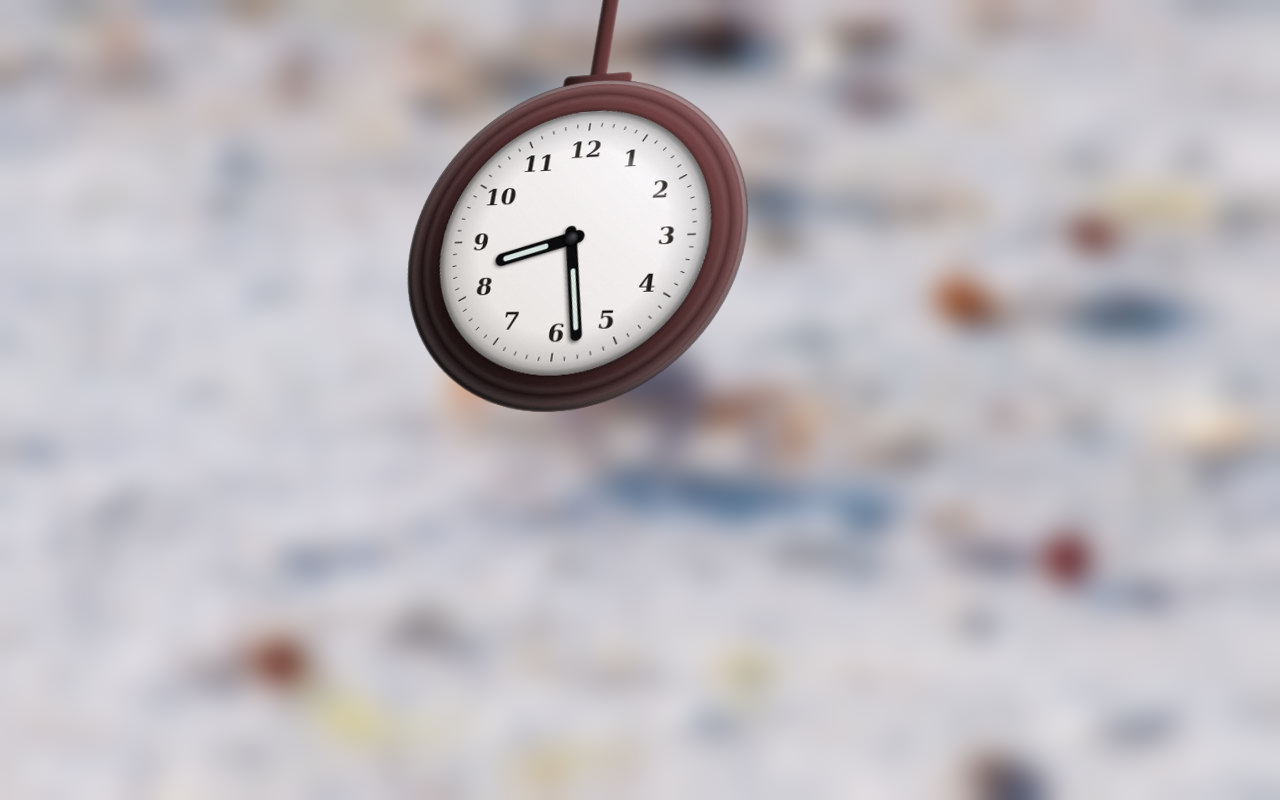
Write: 8:28
